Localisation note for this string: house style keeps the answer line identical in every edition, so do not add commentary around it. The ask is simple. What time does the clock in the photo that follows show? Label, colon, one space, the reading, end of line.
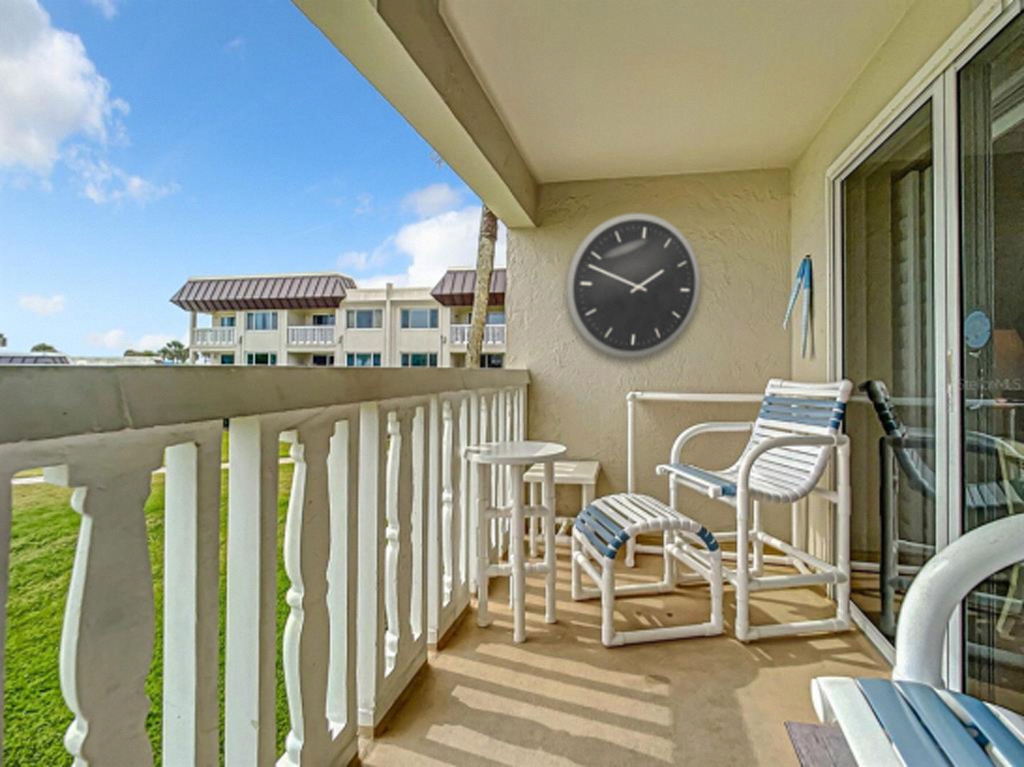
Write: 1:48
